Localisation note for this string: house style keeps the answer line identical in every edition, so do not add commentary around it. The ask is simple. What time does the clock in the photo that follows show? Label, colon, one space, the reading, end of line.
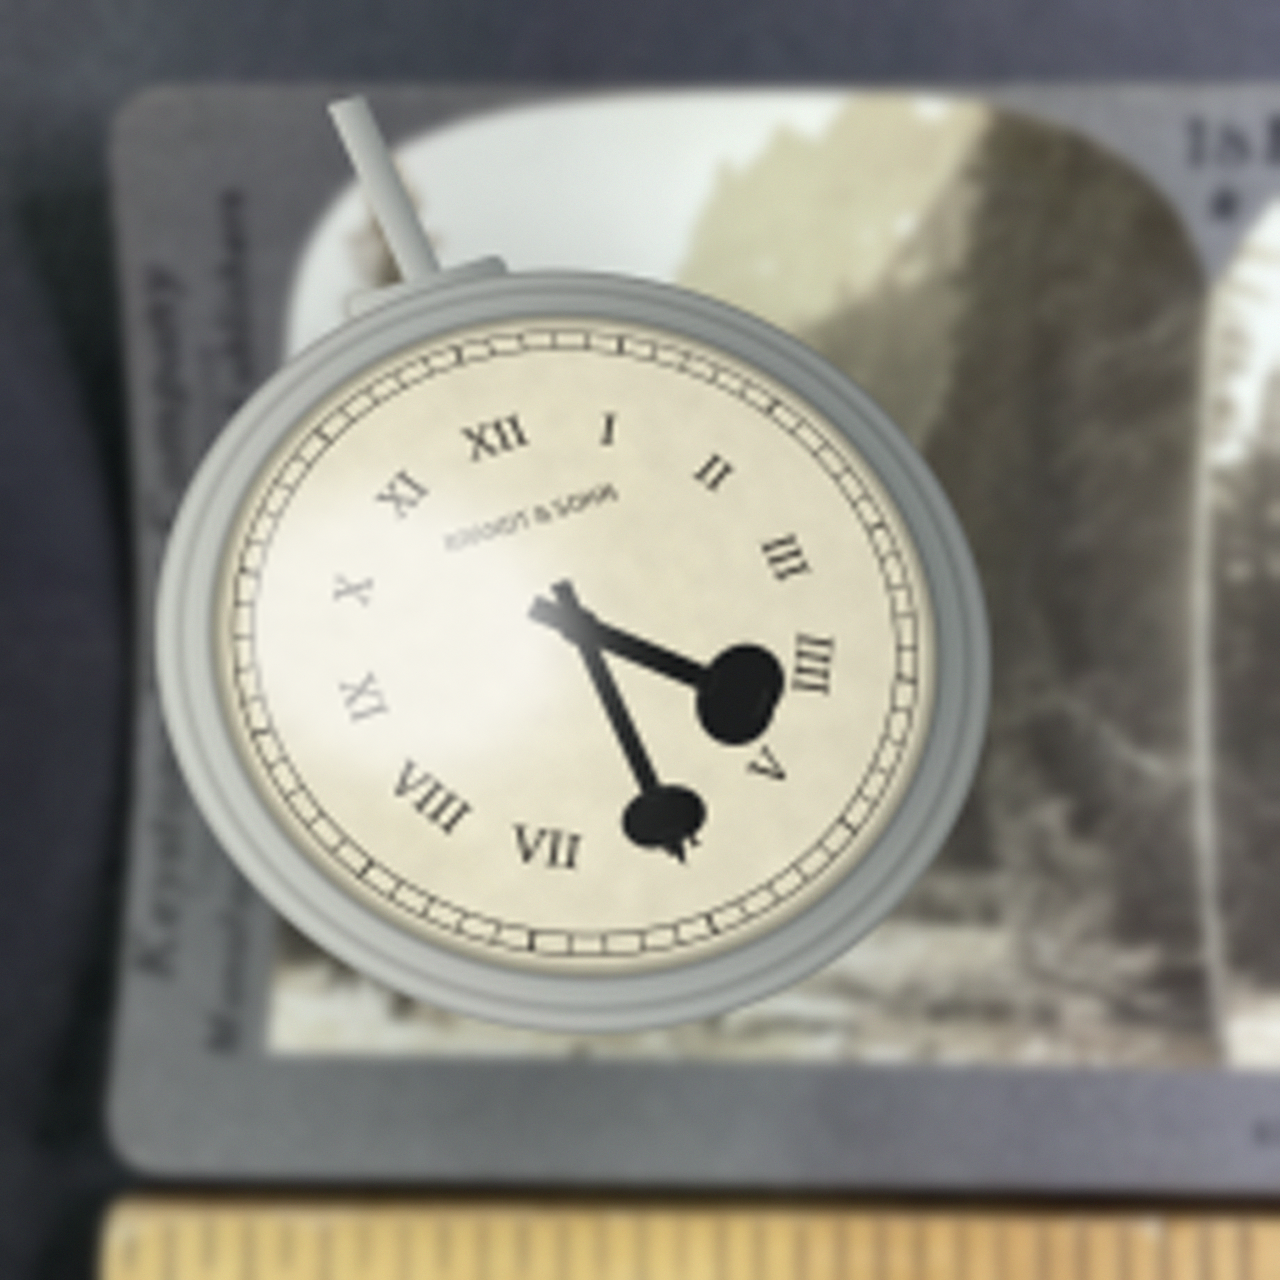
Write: 4:30
